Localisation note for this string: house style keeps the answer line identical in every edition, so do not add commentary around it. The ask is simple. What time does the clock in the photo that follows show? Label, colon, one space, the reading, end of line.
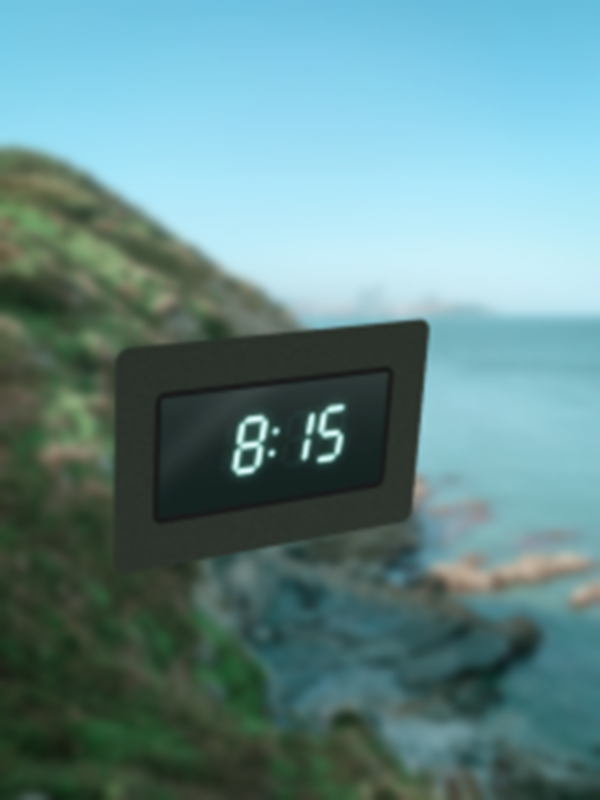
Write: 8:15
